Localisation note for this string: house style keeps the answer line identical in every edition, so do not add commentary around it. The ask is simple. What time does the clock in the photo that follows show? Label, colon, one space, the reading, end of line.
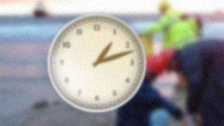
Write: 1:12
